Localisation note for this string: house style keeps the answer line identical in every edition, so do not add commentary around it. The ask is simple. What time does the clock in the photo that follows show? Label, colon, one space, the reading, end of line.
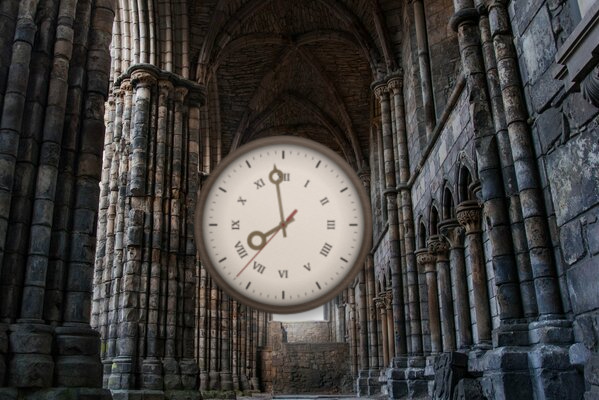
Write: 7:58:37
